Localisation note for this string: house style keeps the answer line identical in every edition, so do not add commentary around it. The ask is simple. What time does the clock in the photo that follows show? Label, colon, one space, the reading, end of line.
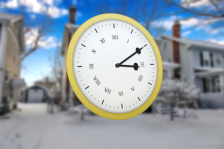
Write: 3:10
